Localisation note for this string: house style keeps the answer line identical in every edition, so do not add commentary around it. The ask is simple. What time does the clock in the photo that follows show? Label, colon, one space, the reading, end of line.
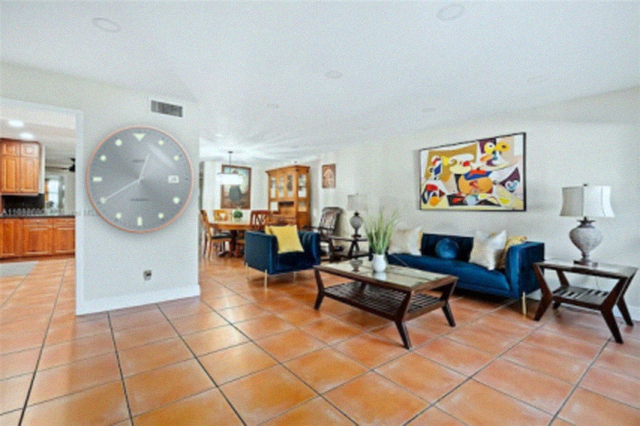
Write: 12:40
